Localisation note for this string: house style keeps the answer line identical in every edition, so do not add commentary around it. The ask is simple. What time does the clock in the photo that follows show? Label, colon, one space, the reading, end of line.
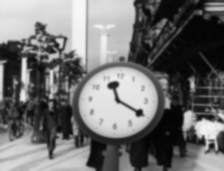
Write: 11:20
